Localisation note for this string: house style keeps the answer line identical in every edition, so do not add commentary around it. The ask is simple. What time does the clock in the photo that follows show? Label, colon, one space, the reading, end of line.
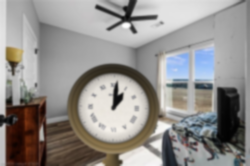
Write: 1:01
